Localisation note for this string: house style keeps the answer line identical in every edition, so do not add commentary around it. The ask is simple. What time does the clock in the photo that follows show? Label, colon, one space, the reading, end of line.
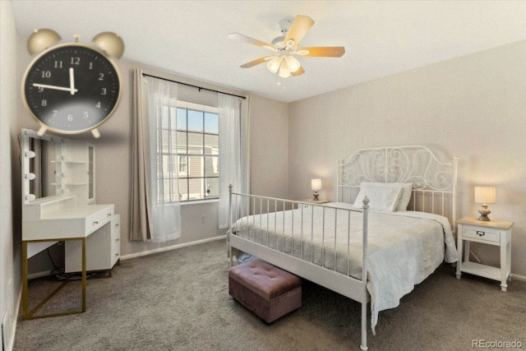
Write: 11:46
